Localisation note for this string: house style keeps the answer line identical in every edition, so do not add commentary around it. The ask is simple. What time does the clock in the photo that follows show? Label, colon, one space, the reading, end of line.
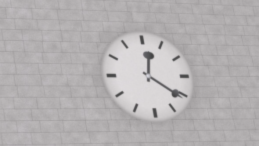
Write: 12:21
